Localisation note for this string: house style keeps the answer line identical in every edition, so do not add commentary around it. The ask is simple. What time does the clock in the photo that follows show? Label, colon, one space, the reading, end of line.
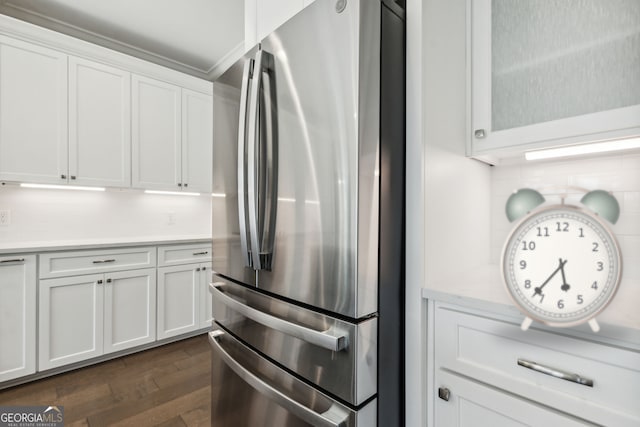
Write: 5:37
